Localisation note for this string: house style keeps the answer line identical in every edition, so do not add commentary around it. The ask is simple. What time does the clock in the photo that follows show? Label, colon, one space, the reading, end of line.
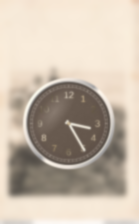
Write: 3:25
